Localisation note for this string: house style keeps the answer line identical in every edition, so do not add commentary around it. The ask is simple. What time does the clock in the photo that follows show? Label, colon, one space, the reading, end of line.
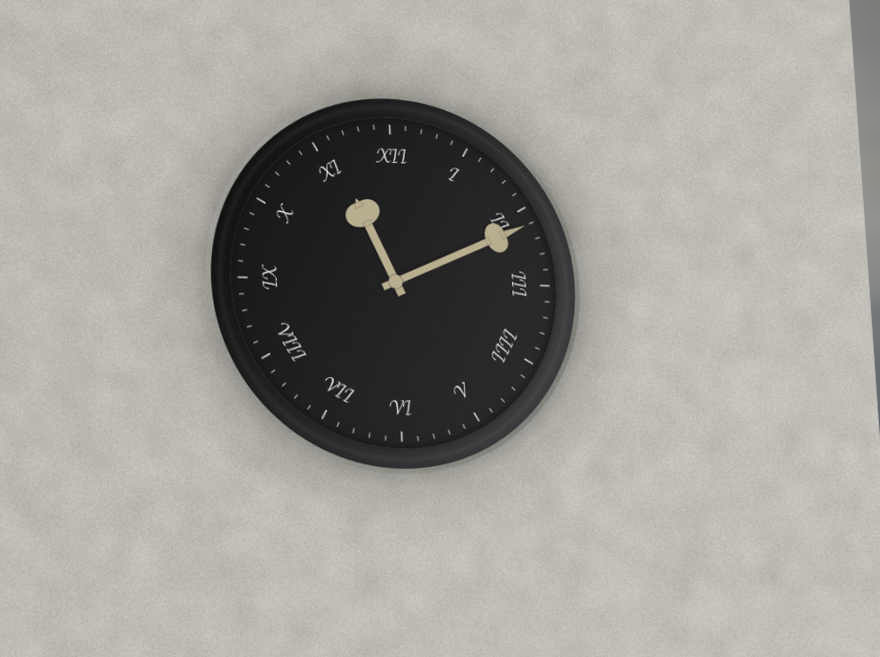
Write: 11:11
